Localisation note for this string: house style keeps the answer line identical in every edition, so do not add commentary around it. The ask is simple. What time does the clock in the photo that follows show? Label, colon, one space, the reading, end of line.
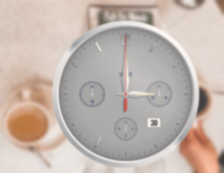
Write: 3:00
